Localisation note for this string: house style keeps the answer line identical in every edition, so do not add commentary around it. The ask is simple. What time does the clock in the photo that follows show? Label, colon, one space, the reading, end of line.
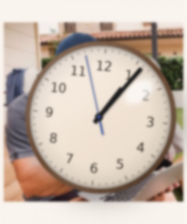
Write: 1:05:57
